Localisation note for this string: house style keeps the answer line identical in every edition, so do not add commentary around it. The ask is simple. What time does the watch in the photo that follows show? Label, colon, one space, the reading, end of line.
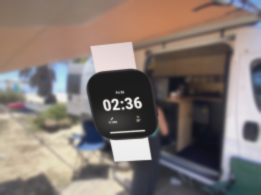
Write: 2:36
